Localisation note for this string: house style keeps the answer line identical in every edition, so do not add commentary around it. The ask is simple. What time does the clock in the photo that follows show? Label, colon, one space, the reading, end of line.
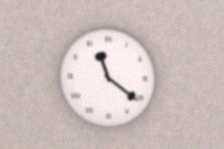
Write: 11:21
